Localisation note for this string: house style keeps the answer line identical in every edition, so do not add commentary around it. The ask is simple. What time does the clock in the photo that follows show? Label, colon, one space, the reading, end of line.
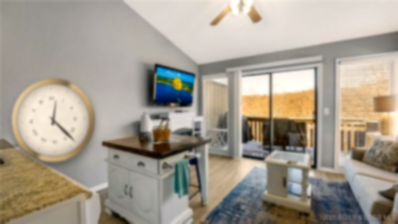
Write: 12:23
